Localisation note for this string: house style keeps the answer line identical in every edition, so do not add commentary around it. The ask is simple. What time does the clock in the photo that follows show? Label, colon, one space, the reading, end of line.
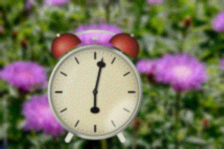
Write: 6:02
